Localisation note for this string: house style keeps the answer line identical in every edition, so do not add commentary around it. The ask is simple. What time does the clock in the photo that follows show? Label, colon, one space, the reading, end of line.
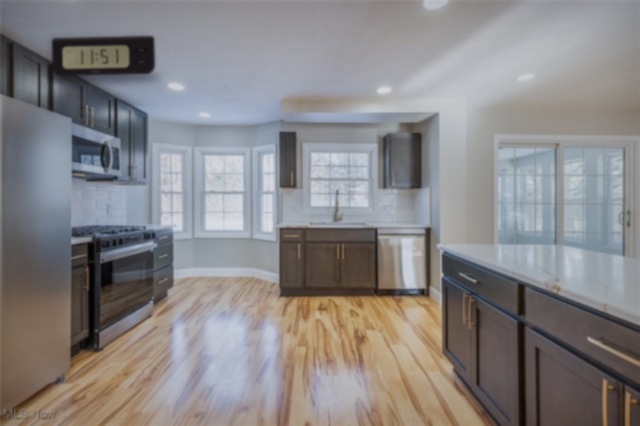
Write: 11:51
